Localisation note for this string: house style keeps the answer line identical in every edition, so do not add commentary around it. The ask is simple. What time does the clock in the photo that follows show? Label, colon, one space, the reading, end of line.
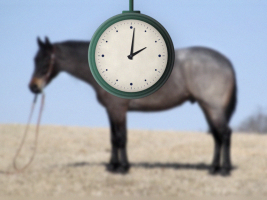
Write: 2:01
